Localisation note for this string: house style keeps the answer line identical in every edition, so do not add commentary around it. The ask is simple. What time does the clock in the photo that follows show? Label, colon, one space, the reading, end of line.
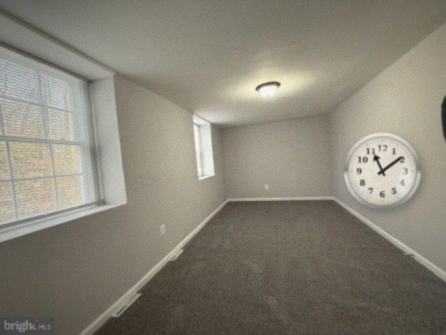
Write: 11:09
